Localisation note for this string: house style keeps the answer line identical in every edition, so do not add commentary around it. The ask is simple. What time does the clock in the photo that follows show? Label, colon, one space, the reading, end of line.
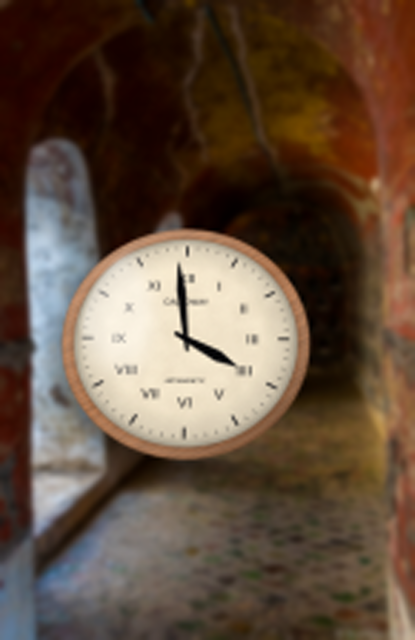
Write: 3:59
